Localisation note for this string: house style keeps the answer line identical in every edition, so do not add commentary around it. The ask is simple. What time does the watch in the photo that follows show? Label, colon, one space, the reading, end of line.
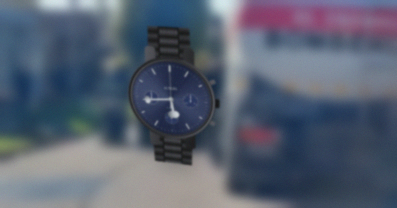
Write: 5:44
